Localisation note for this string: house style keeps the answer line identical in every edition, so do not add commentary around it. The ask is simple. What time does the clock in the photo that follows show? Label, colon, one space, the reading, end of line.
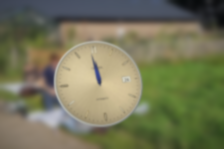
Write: 11:59
